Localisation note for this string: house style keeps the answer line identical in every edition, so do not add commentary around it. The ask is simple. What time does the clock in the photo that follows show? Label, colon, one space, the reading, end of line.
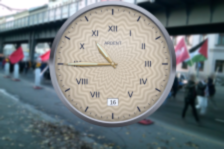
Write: 10:45
